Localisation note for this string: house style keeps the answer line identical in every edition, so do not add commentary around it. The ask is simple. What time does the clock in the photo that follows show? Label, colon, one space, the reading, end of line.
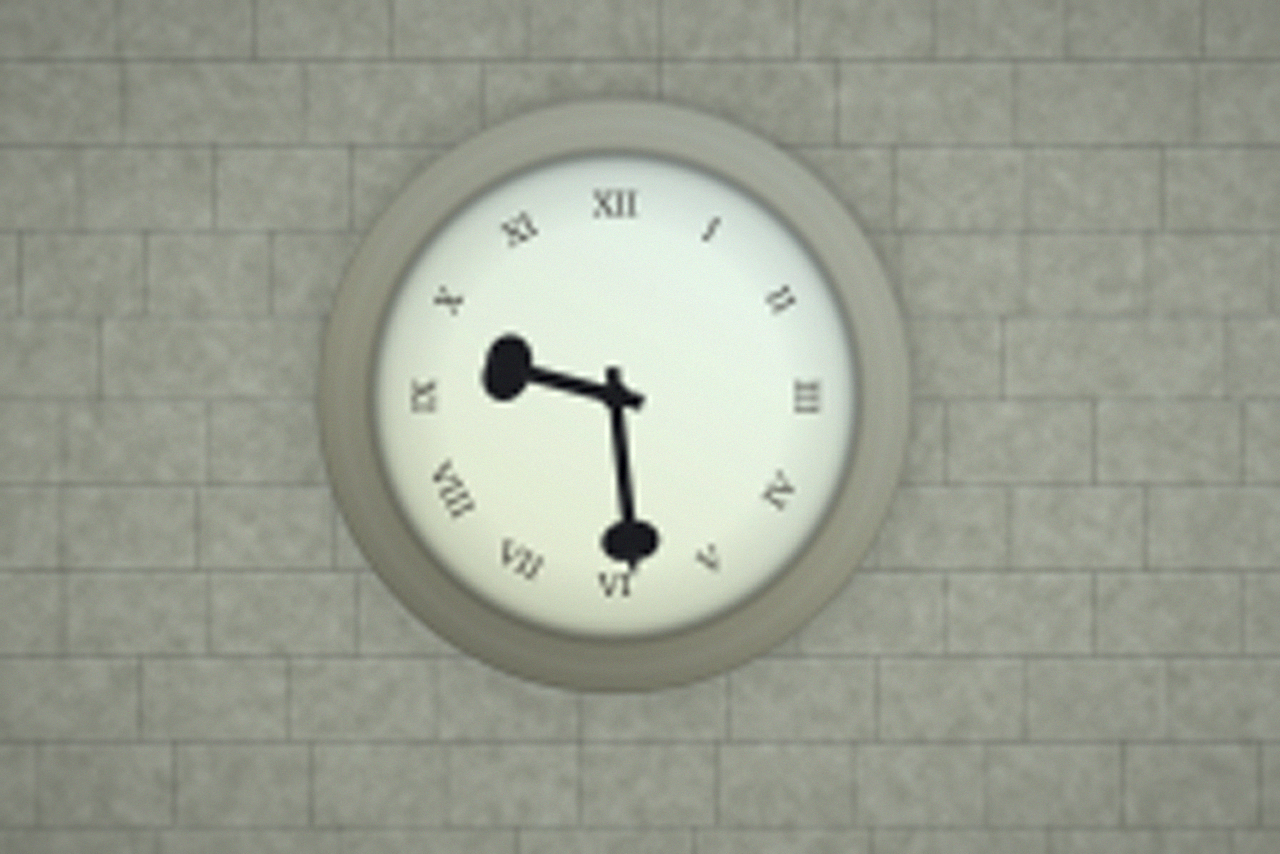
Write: 9:29
